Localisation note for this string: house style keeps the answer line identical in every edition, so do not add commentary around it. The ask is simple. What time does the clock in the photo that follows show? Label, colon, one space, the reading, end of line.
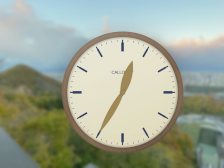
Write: 12:35
